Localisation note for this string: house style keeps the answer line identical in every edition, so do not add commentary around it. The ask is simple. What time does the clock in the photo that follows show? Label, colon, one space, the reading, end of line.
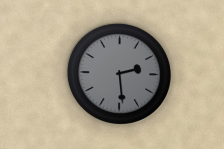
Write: 2:29
